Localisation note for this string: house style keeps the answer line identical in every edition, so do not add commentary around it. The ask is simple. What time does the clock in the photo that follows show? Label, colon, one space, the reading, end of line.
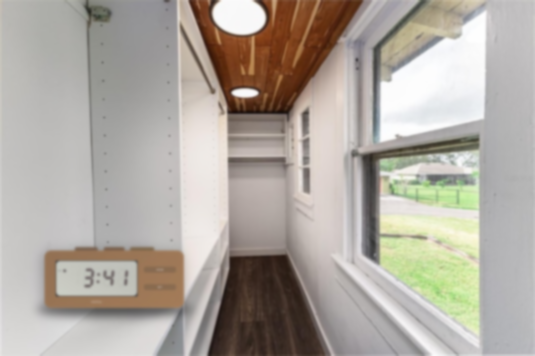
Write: 3:41
